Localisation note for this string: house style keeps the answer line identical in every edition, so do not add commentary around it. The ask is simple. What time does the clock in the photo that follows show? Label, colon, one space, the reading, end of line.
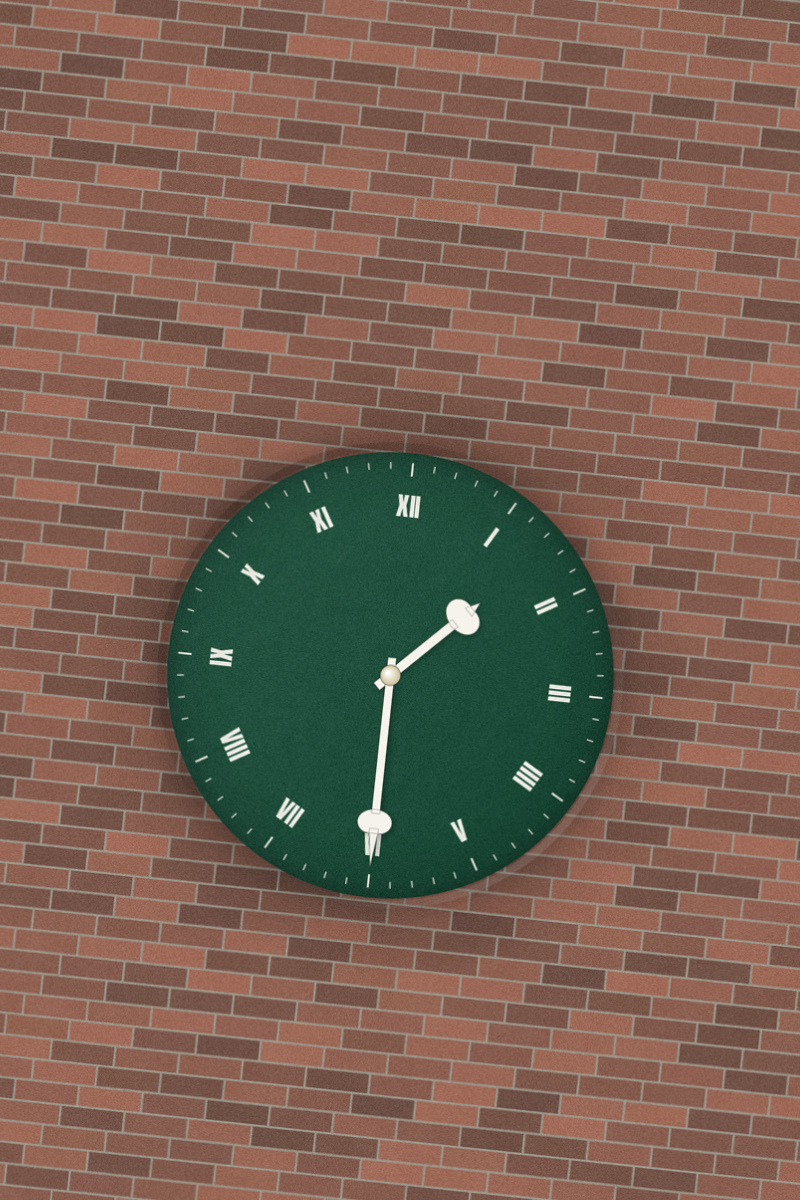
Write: 1:30
